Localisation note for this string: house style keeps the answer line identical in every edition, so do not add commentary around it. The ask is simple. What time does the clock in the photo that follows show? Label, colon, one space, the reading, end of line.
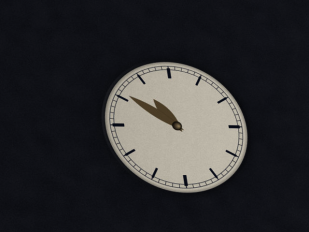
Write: 10:51
